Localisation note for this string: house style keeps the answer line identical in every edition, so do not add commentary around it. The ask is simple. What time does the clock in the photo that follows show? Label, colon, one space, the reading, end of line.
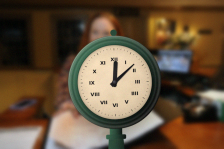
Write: 12:08
